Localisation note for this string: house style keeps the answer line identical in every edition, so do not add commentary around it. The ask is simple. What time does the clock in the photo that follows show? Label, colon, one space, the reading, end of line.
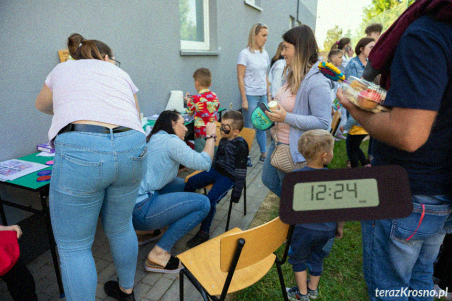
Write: 12:24
